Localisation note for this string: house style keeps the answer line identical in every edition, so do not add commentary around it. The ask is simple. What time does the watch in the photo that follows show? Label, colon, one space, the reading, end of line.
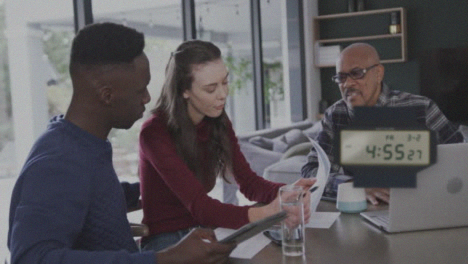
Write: 4:55
